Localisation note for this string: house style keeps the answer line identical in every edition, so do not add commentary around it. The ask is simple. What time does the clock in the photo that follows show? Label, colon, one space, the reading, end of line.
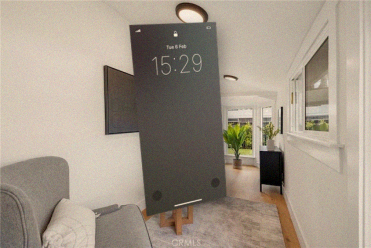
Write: 15:29
